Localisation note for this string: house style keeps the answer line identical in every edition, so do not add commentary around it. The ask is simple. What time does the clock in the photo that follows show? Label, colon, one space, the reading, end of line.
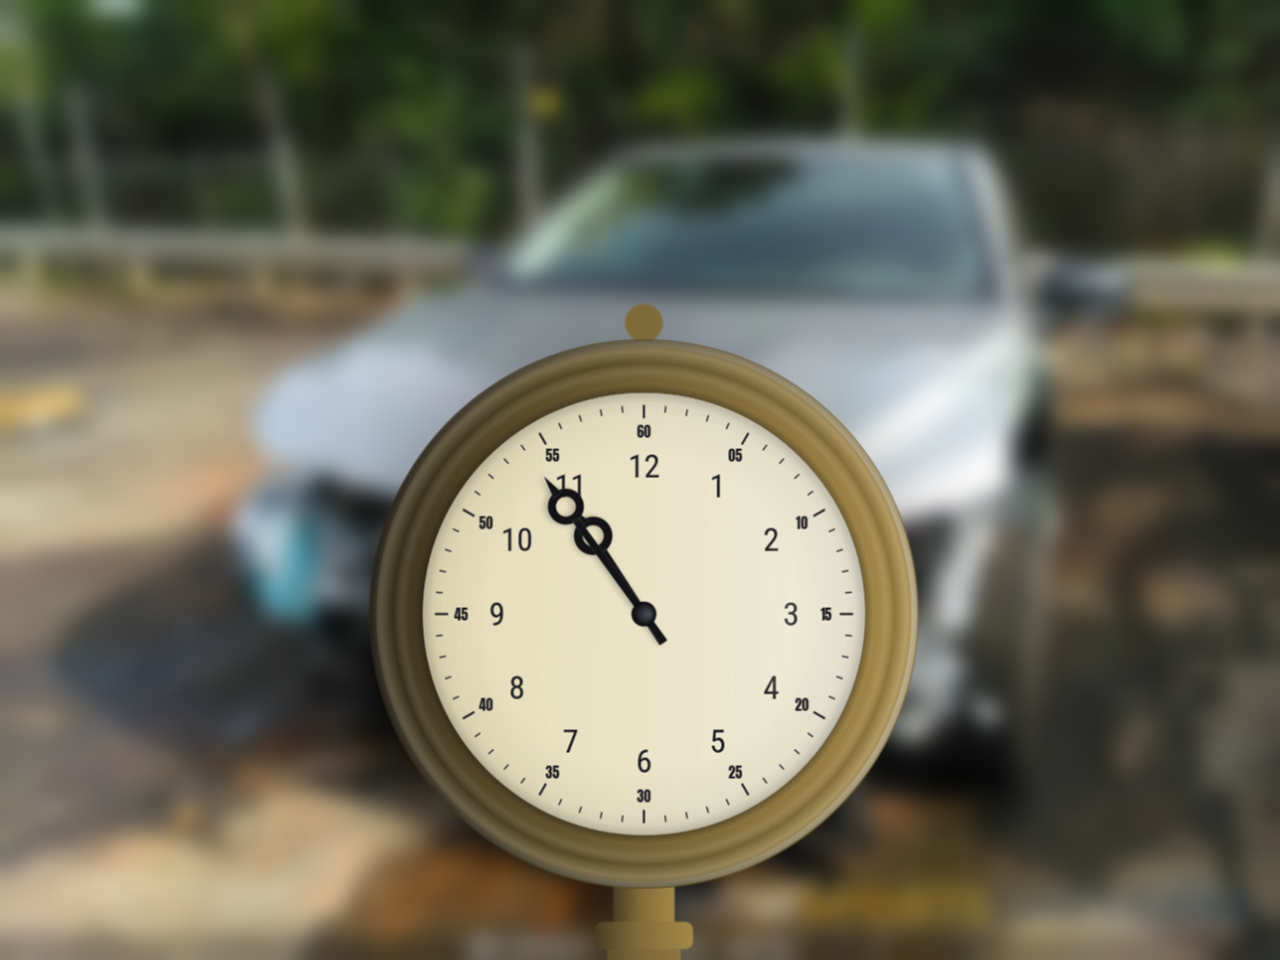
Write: 10:54
